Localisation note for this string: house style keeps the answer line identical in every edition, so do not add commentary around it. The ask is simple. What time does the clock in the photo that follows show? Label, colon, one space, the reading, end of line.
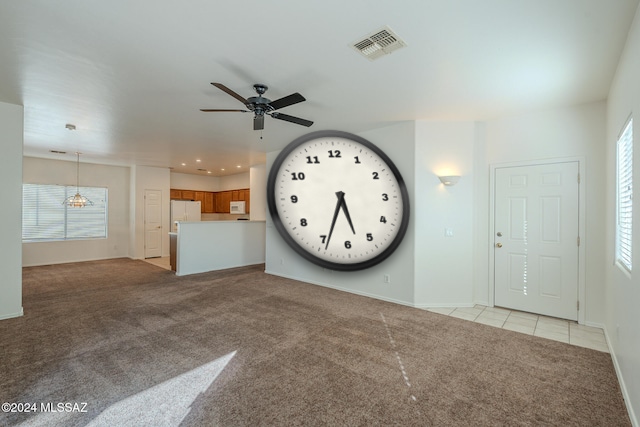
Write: 5:34
